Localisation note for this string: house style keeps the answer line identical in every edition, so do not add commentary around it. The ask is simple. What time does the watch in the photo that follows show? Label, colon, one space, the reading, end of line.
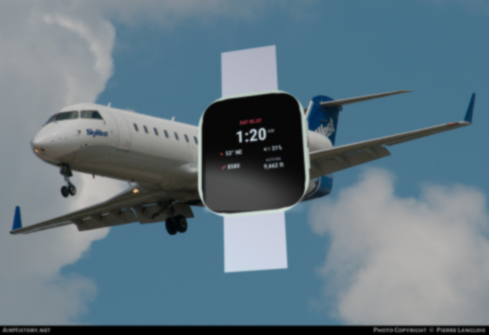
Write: 1:20
